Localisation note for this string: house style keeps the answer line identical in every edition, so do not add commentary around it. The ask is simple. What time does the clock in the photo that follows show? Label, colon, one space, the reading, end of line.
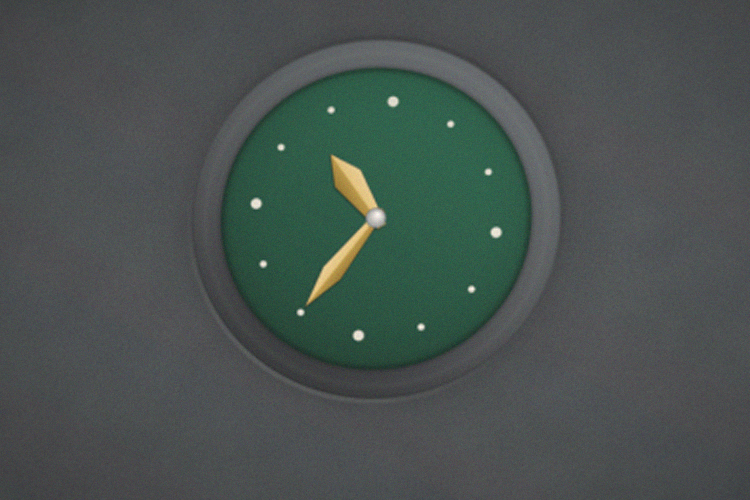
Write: 10:35
